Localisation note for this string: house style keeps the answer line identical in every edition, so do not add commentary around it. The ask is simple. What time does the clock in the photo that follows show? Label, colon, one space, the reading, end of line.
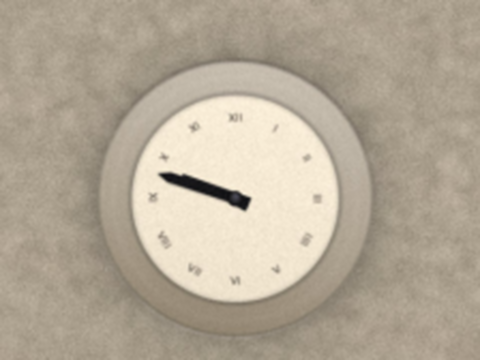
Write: 9:48
